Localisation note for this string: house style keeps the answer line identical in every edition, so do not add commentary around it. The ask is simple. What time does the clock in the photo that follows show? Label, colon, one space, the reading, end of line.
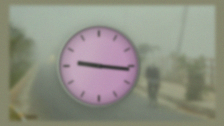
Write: 9:16
